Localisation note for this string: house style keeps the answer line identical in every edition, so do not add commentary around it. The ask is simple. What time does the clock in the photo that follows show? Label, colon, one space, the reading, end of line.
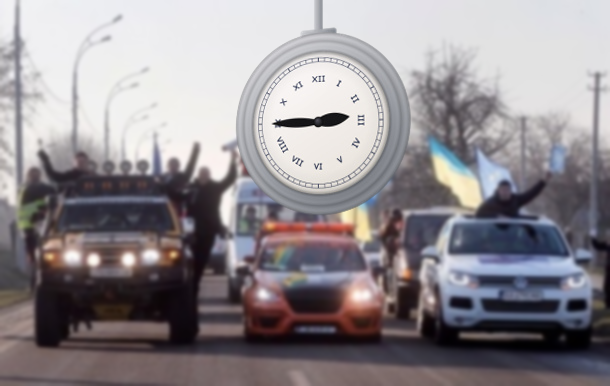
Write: 2:45
